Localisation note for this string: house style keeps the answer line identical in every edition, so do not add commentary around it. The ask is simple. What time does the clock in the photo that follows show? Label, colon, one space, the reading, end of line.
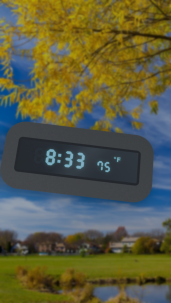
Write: 8:33
